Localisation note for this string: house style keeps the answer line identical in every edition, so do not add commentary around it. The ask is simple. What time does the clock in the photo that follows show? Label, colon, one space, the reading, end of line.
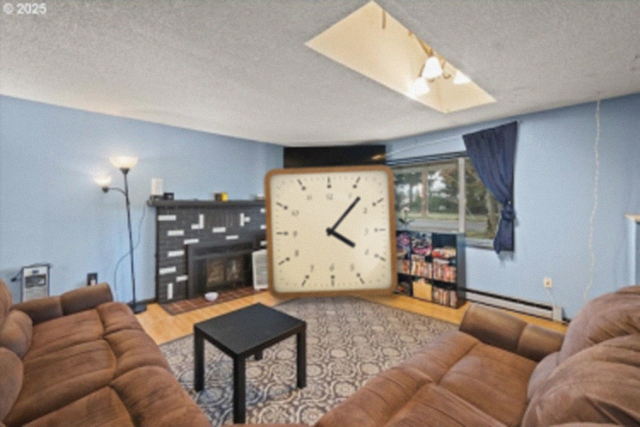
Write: 4:07
